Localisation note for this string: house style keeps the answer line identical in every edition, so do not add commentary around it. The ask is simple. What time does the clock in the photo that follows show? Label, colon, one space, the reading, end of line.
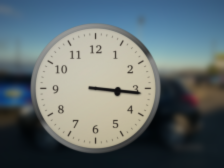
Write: 3:16
